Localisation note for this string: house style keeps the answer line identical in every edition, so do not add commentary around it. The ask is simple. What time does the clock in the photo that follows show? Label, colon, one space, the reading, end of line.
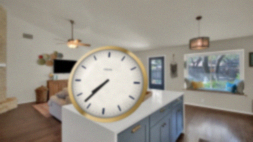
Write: 7:37
